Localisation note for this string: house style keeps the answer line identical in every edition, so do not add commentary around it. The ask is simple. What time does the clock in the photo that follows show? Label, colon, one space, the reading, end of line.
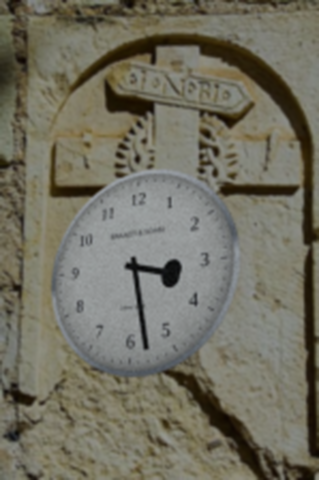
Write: 3:28
